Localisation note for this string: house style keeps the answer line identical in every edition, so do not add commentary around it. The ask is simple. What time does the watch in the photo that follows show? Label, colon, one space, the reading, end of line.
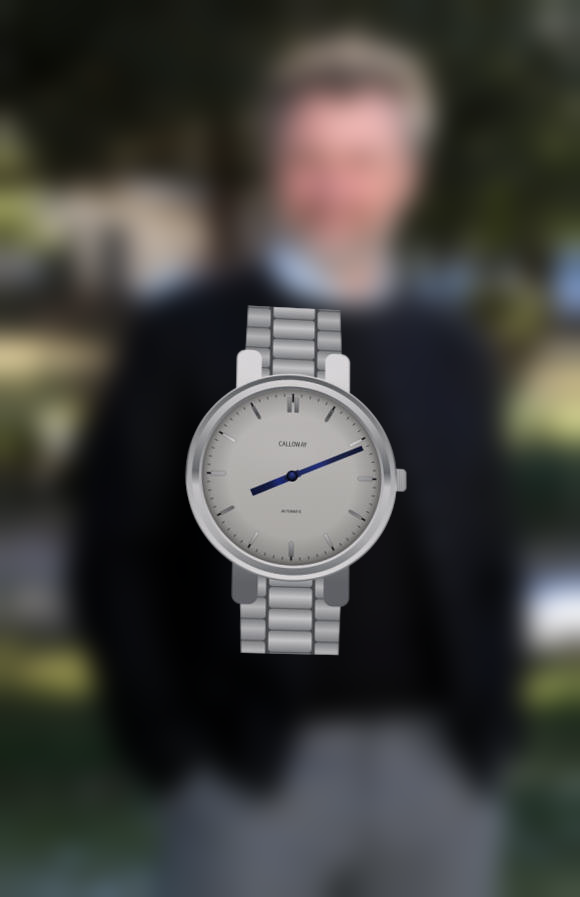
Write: 8:11
